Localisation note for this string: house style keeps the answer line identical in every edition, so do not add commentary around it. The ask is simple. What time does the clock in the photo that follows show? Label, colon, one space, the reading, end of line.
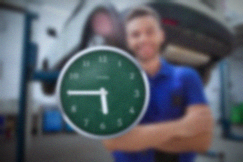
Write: 5:45
